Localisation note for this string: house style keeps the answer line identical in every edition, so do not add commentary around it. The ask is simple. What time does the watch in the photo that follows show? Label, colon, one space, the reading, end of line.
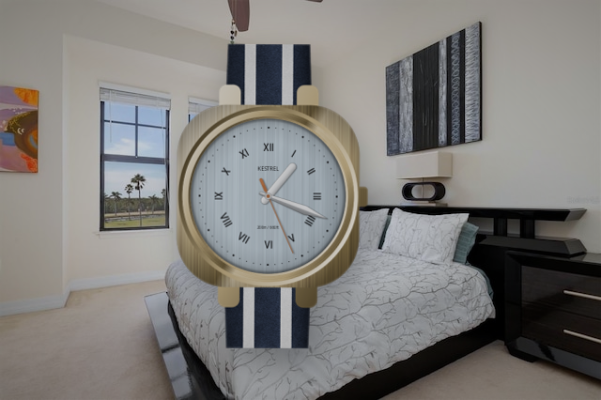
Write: 1:18:26
